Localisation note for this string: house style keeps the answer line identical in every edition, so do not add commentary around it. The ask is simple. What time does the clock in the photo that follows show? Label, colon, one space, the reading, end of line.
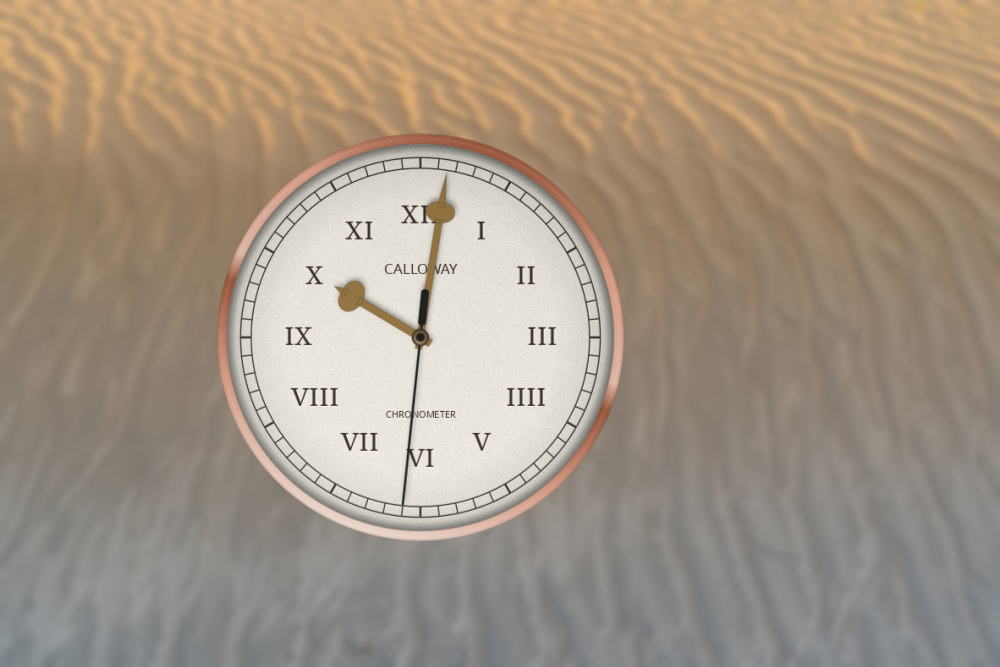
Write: 10:01:31
